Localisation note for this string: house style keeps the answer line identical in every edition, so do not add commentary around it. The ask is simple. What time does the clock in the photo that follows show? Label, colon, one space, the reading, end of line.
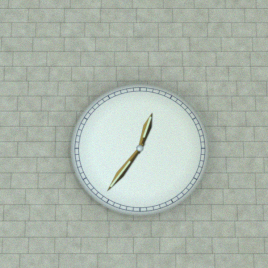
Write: 12:36
